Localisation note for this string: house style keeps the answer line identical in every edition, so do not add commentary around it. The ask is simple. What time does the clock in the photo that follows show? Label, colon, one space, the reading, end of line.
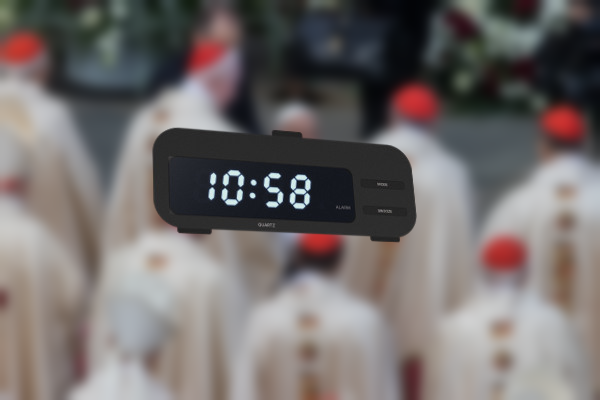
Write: 10:58
